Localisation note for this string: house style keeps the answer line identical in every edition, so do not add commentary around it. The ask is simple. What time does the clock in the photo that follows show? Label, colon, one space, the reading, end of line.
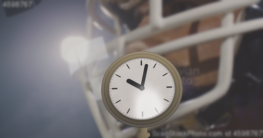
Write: 10:02
